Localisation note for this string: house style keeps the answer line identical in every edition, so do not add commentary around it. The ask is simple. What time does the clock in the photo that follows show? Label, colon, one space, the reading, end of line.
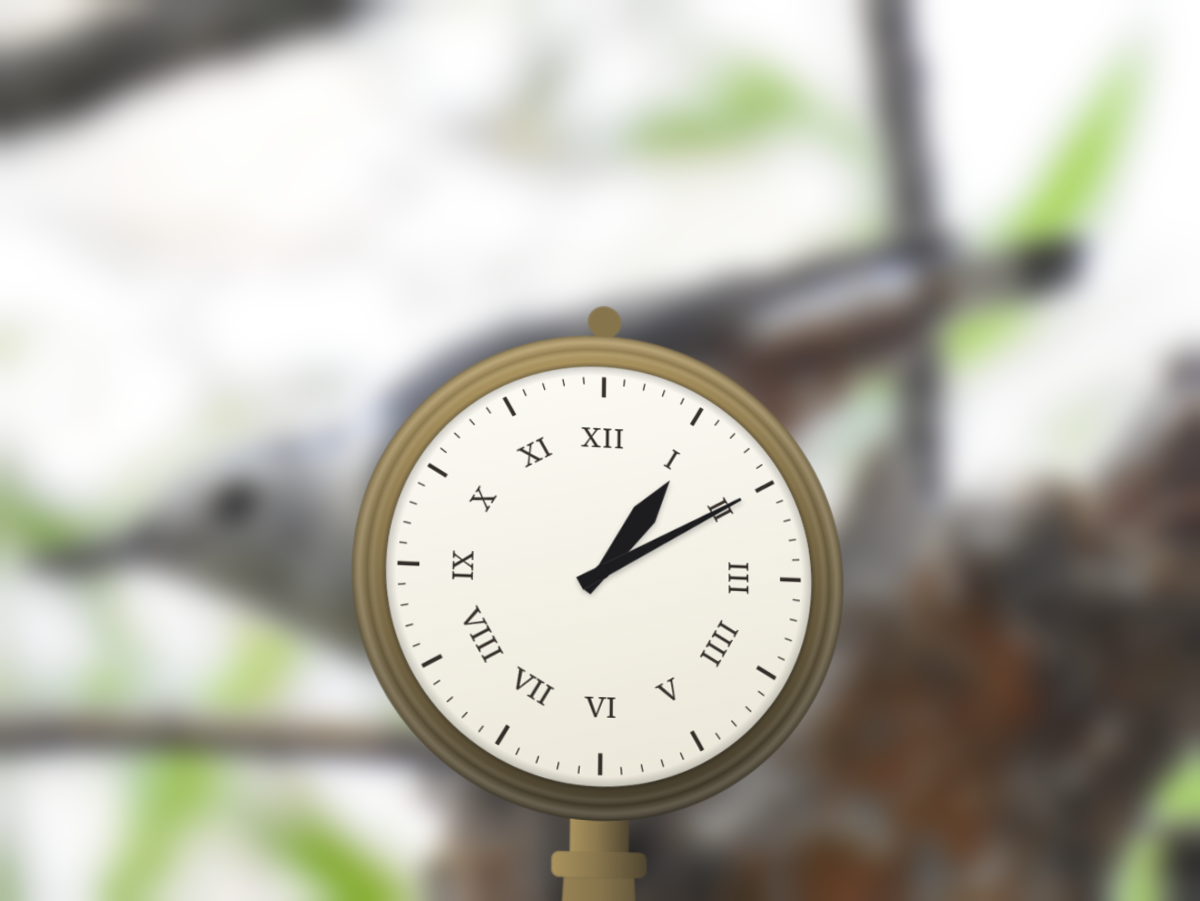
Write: 1:10
